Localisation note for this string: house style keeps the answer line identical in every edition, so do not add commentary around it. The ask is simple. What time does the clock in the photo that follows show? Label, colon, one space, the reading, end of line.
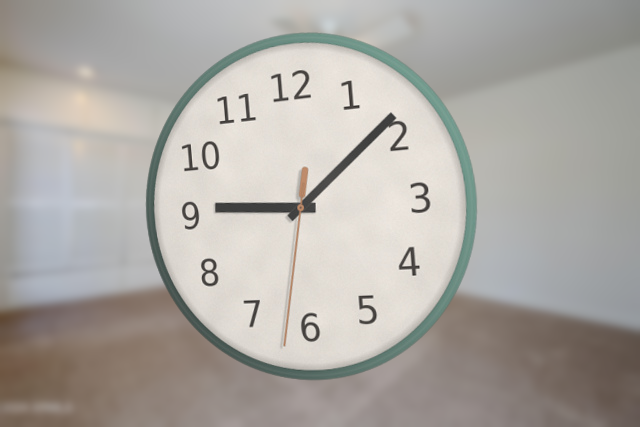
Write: 9:08:32
